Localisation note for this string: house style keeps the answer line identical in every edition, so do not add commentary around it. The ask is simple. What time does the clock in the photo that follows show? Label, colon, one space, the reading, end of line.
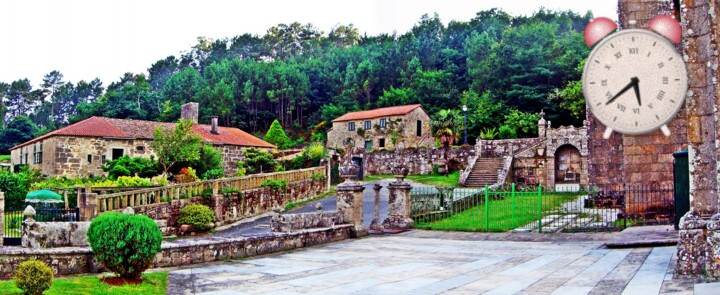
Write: 5:39
